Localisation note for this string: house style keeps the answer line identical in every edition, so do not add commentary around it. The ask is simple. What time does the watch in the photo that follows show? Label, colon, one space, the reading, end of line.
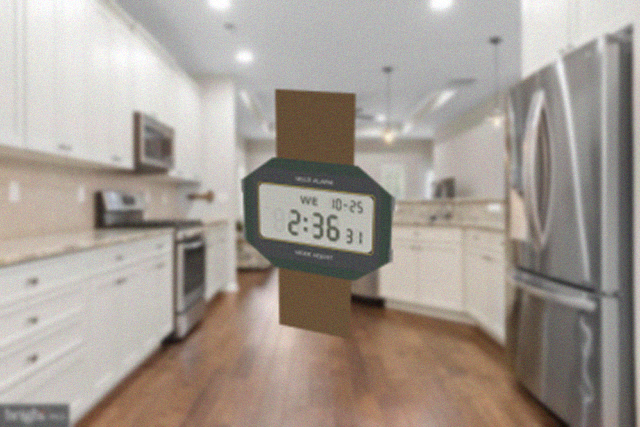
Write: 2:36:31
